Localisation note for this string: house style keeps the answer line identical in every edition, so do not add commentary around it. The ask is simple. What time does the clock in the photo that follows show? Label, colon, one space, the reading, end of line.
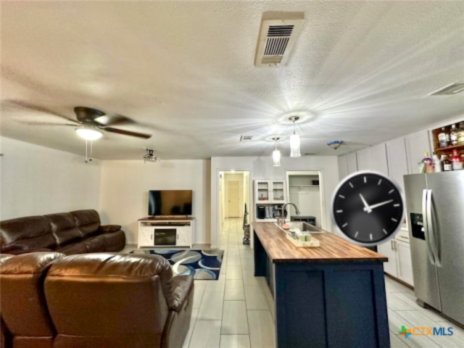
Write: 11:13
